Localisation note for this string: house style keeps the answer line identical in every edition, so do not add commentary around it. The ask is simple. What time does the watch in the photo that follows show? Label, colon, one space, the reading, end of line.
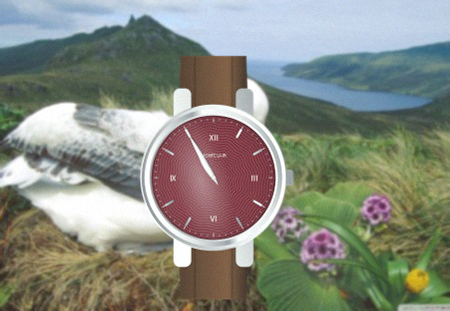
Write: 10:55
